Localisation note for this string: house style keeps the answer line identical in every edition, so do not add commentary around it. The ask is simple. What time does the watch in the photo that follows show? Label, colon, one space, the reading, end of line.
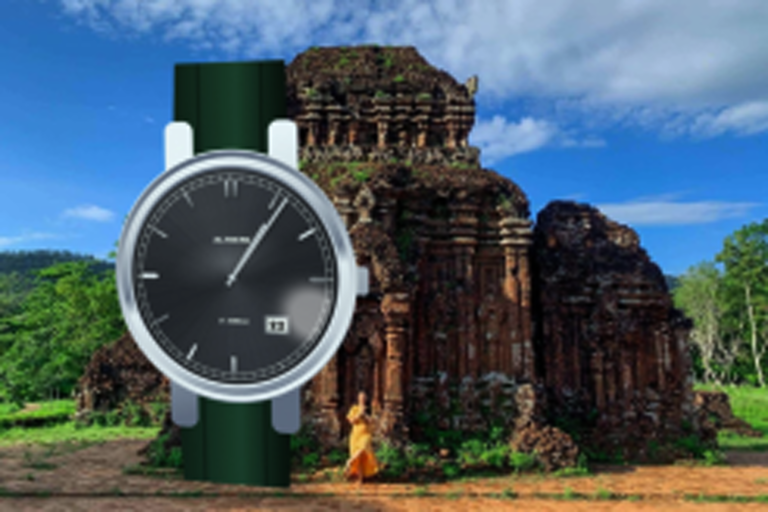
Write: 1:06
